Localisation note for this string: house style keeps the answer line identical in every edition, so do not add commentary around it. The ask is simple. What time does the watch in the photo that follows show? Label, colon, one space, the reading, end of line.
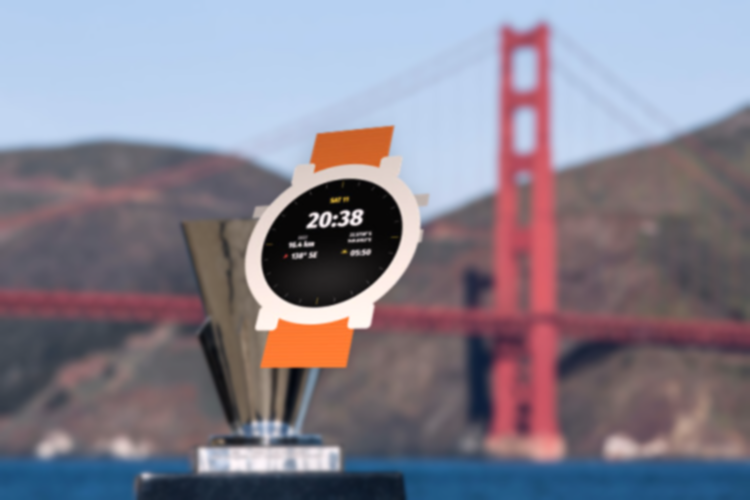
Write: 20:38
